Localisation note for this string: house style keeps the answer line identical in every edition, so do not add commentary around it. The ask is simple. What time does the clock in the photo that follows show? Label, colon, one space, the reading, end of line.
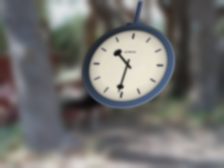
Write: 10:31
